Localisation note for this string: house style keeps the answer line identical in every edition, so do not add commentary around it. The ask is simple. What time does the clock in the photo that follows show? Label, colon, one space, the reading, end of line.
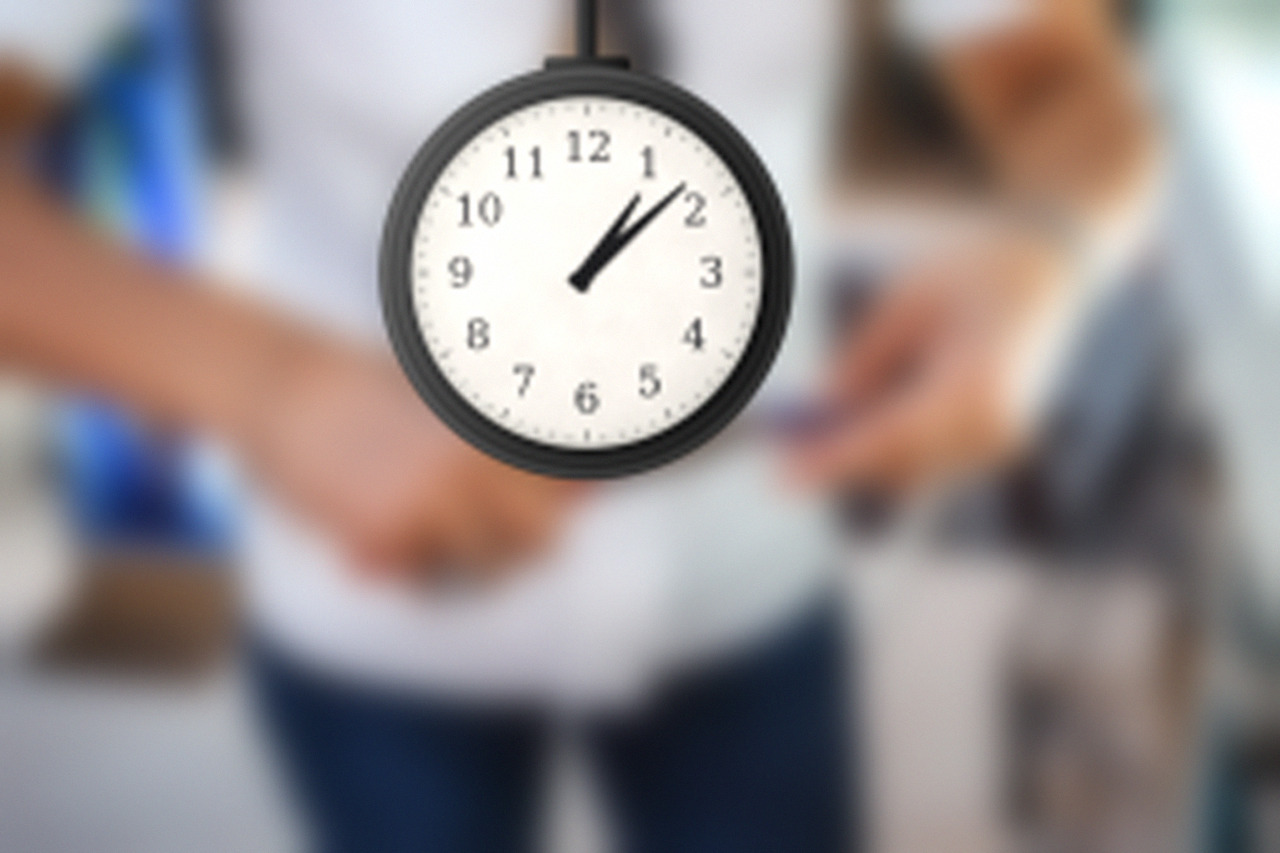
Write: 1:08
